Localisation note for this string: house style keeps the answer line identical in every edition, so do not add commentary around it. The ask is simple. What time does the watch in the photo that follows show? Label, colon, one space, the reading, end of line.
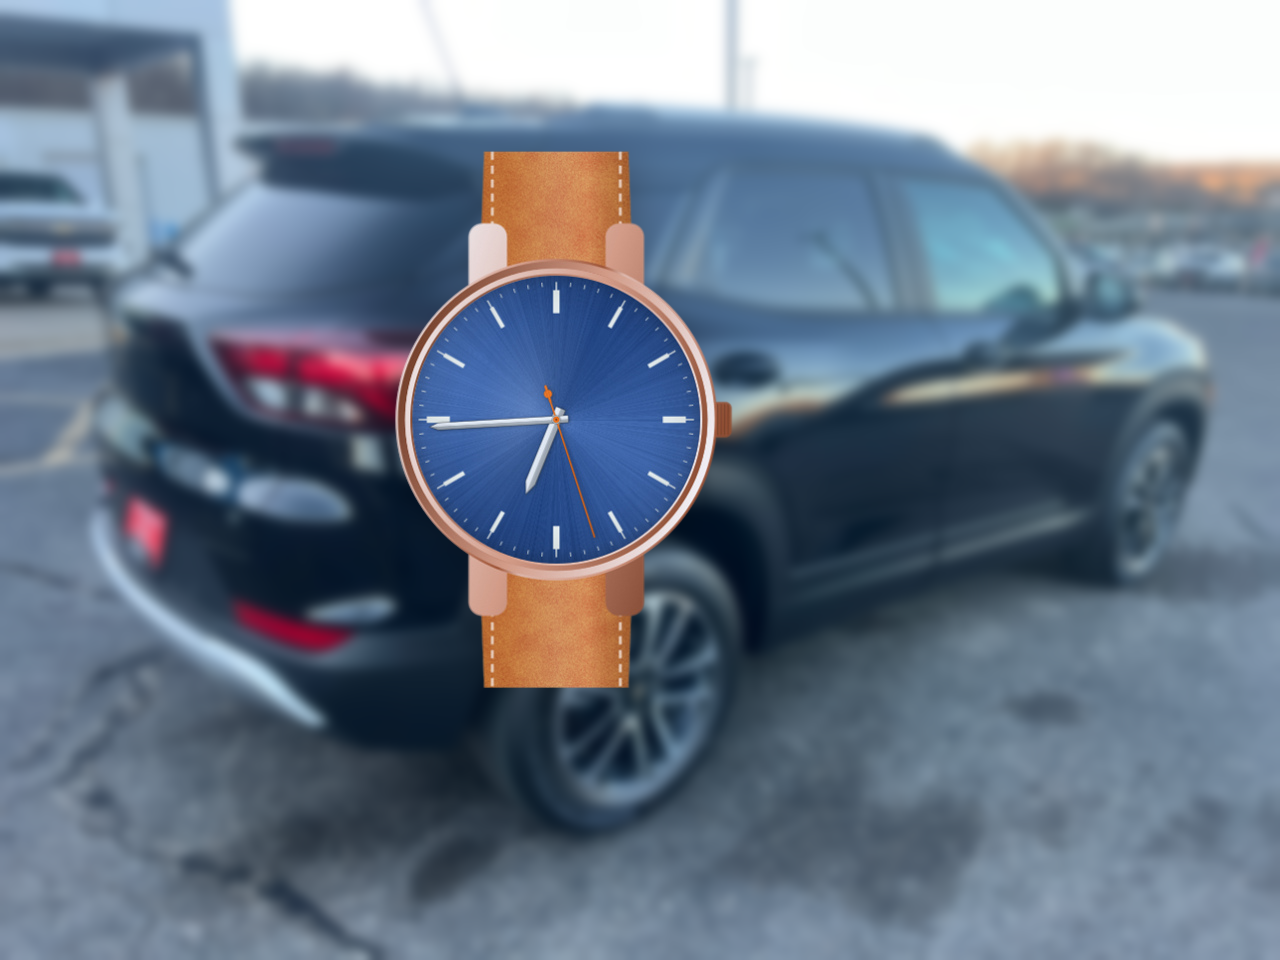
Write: 6:44:27
